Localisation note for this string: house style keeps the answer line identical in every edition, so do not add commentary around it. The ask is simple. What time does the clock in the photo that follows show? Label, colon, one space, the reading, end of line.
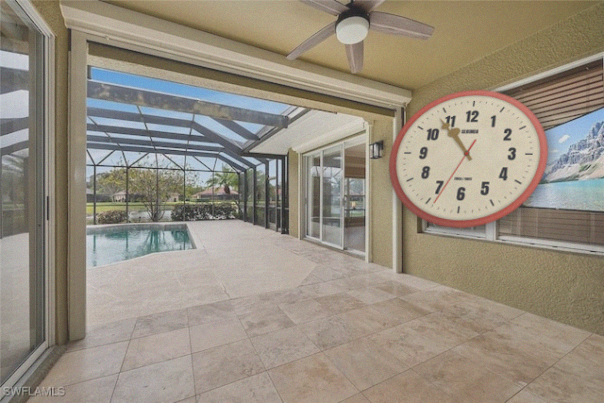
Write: 10:53:34
